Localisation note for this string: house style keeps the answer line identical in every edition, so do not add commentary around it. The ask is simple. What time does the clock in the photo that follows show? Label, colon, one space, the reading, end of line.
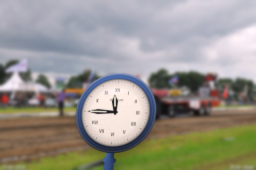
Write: 11:45
